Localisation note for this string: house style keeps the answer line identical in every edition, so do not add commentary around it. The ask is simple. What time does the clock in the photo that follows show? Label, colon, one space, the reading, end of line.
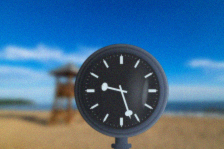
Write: 9:27
